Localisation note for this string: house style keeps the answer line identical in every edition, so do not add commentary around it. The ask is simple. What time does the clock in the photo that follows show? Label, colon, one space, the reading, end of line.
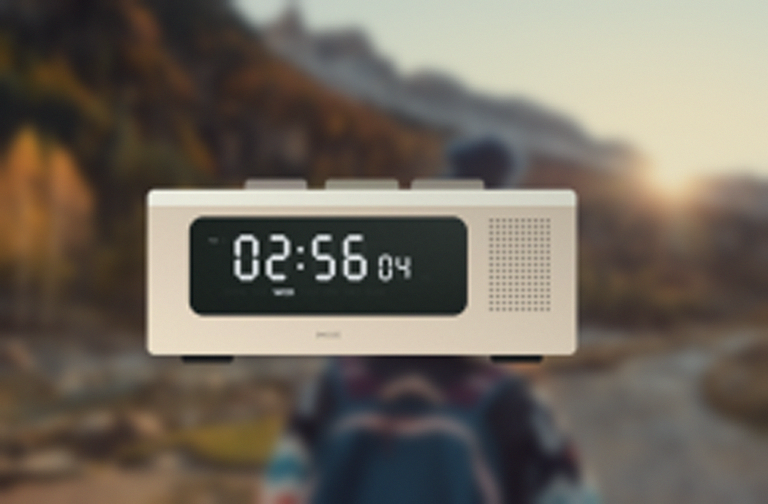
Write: 2:56:04
